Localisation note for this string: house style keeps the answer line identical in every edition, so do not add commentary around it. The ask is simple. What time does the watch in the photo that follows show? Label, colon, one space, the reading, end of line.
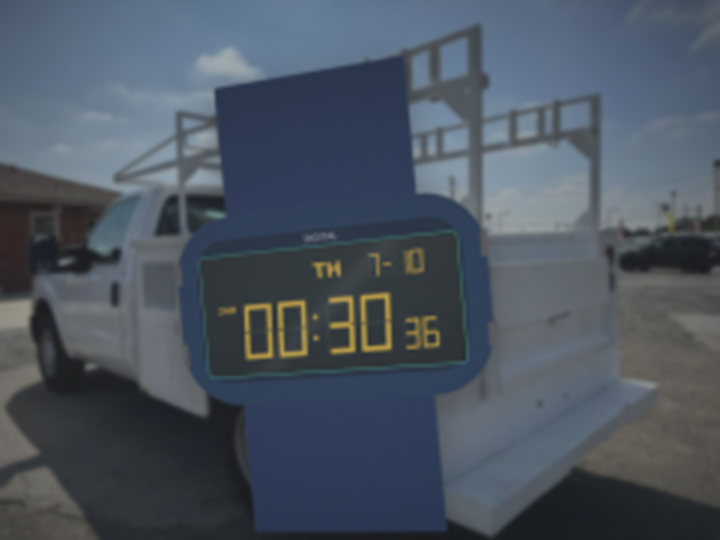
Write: 0:30:36
